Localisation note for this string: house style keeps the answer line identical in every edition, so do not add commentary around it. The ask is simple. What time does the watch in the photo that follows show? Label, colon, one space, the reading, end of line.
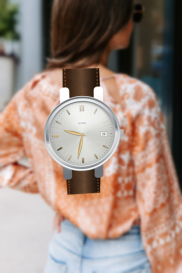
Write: 9:32
